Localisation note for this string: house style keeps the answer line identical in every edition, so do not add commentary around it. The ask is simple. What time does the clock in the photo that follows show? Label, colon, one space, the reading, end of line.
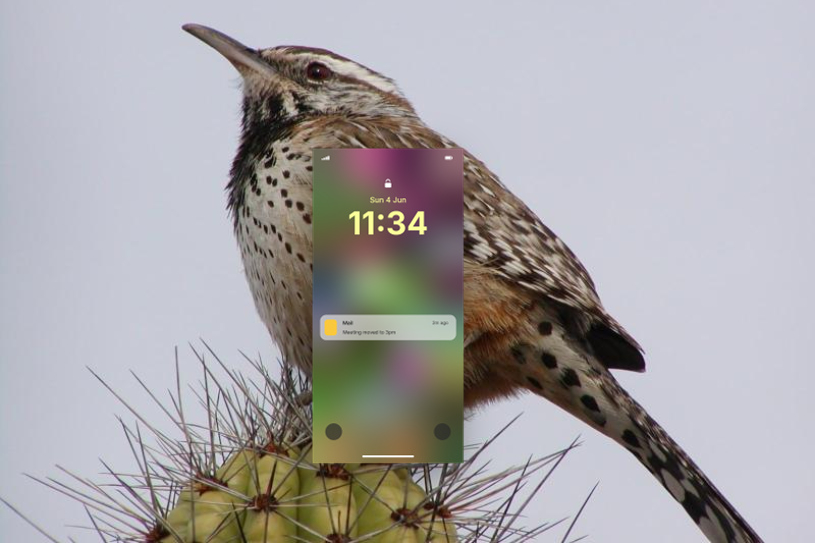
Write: 11:34
